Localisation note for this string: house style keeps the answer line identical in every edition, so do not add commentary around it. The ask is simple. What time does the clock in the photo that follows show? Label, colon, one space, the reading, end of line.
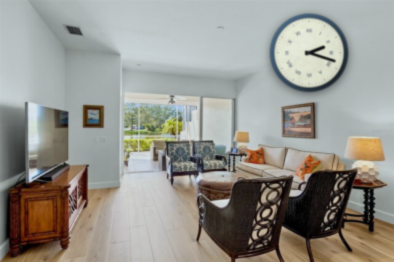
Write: 2:18
